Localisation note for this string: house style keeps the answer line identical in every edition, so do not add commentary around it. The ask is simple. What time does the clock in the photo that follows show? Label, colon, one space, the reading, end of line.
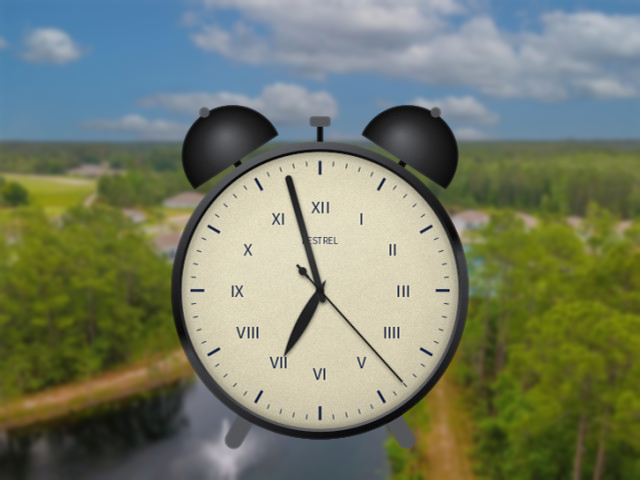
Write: 6:57:23
